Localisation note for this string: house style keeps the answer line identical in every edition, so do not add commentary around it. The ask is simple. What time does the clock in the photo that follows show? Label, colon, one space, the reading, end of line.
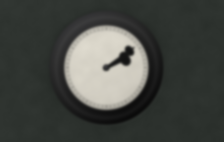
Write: 2:09
